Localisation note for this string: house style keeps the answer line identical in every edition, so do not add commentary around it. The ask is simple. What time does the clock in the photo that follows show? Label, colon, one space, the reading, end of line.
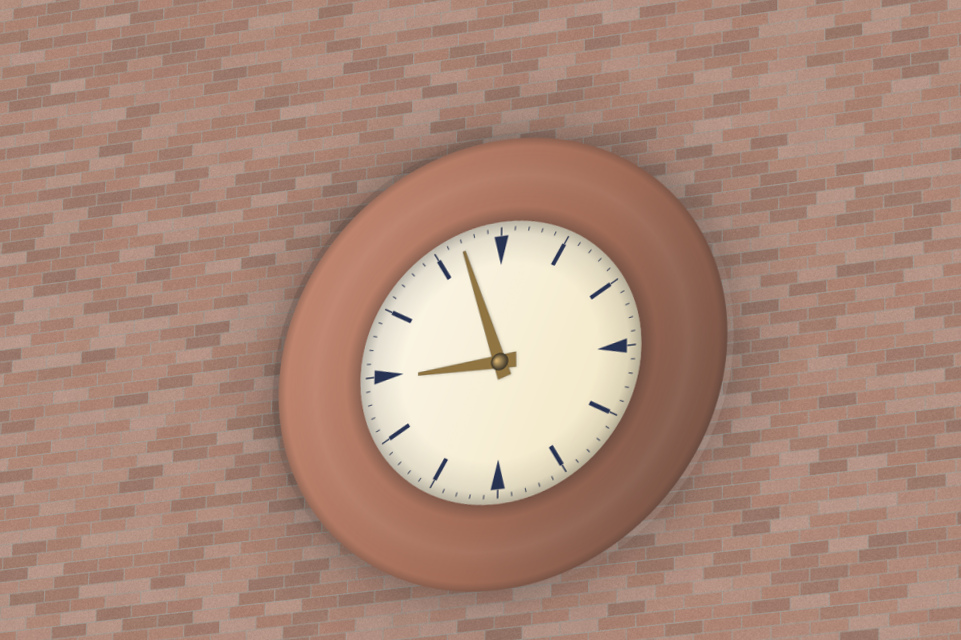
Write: 8:57
